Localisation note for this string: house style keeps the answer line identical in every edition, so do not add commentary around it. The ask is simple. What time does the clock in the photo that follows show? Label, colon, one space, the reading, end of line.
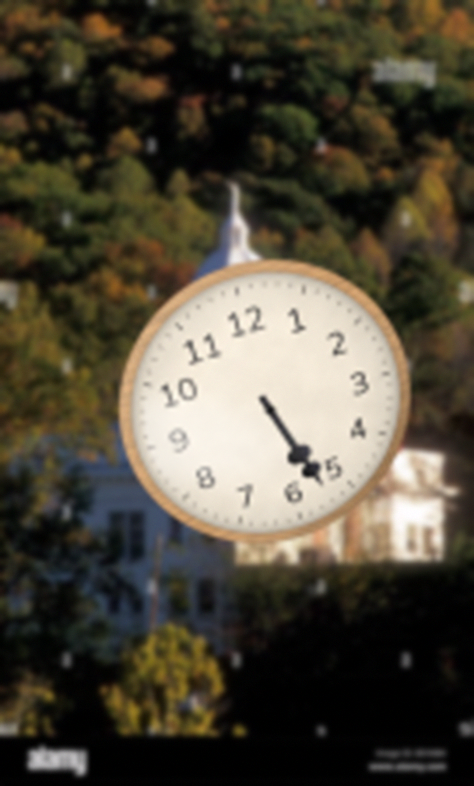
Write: 5:27
